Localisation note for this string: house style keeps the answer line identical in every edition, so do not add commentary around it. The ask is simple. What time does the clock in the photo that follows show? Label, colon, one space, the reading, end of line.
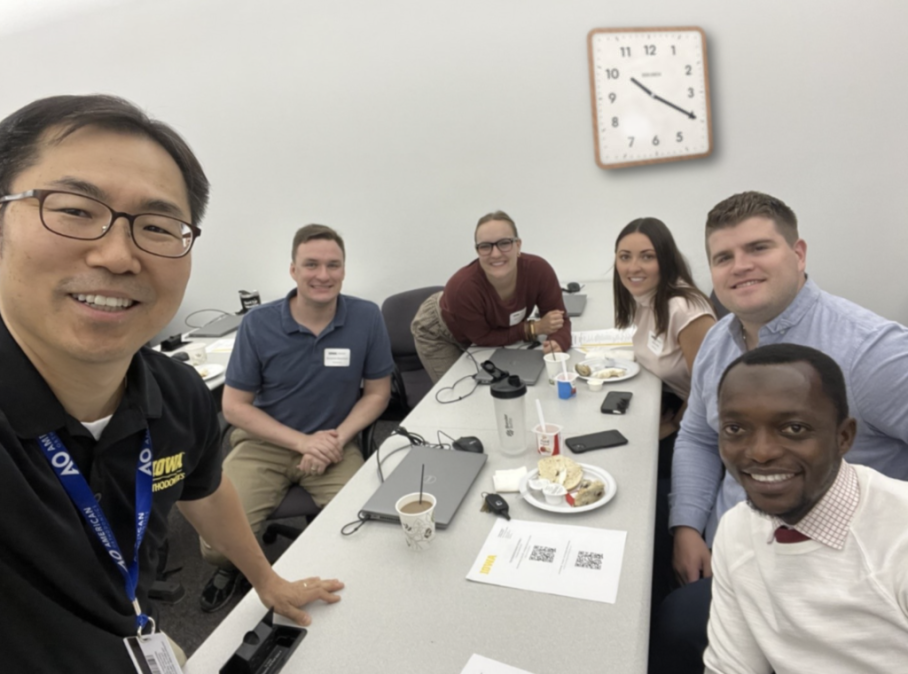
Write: 10:20
